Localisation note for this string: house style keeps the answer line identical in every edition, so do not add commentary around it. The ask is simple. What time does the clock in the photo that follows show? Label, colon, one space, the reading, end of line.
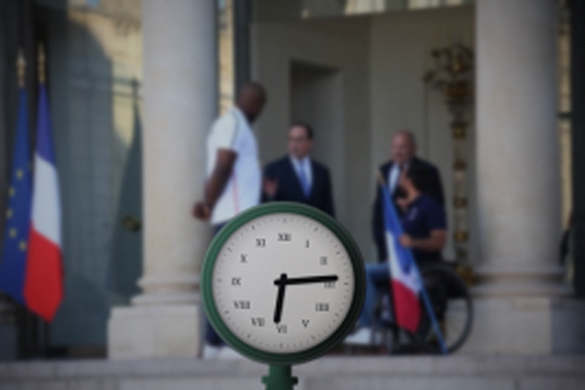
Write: 6:14
